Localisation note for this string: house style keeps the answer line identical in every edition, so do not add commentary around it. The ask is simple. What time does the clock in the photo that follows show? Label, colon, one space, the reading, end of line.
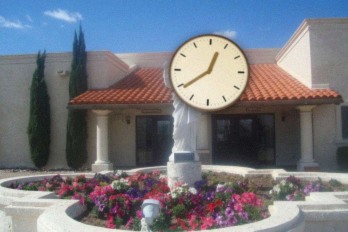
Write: 12:39
